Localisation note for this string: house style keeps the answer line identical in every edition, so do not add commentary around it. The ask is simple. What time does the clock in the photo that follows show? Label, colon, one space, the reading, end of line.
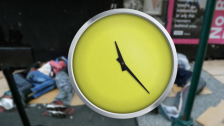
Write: 11:23
